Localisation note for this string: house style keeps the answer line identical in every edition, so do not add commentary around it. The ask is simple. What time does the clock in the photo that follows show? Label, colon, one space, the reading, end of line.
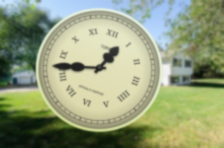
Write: 12:42
